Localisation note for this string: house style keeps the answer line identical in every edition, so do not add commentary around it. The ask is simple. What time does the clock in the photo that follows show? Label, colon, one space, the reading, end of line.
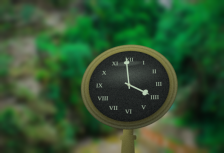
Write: 3:59
